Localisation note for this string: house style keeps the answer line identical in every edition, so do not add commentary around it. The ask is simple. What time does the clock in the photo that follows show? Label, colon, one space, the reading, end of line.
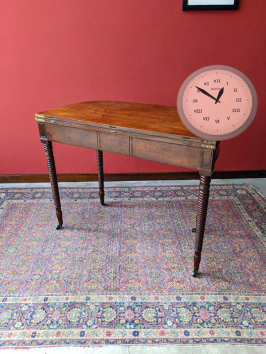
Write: 12:51
